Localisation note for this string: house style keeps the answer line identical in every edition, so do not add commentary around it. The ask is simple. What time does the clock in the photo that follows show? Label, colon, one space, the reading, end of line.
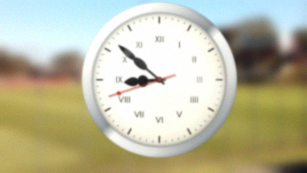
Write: 8:51:42
